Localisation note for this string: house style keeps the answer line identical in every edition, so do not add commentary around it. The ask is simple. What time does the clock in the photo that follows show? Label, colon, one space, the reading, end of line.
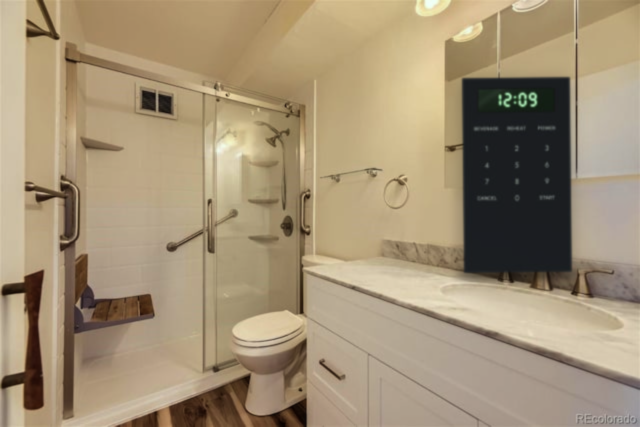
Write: 12:09
